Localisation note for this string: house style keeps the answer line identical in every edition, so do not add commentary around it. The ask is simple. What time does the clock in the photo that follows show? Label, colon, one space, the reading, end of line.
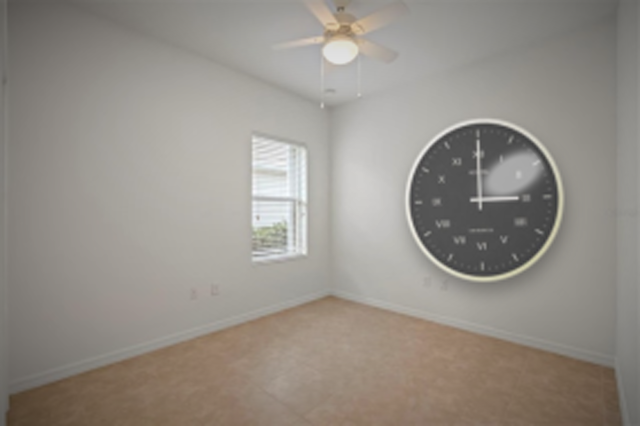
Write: 3:00
